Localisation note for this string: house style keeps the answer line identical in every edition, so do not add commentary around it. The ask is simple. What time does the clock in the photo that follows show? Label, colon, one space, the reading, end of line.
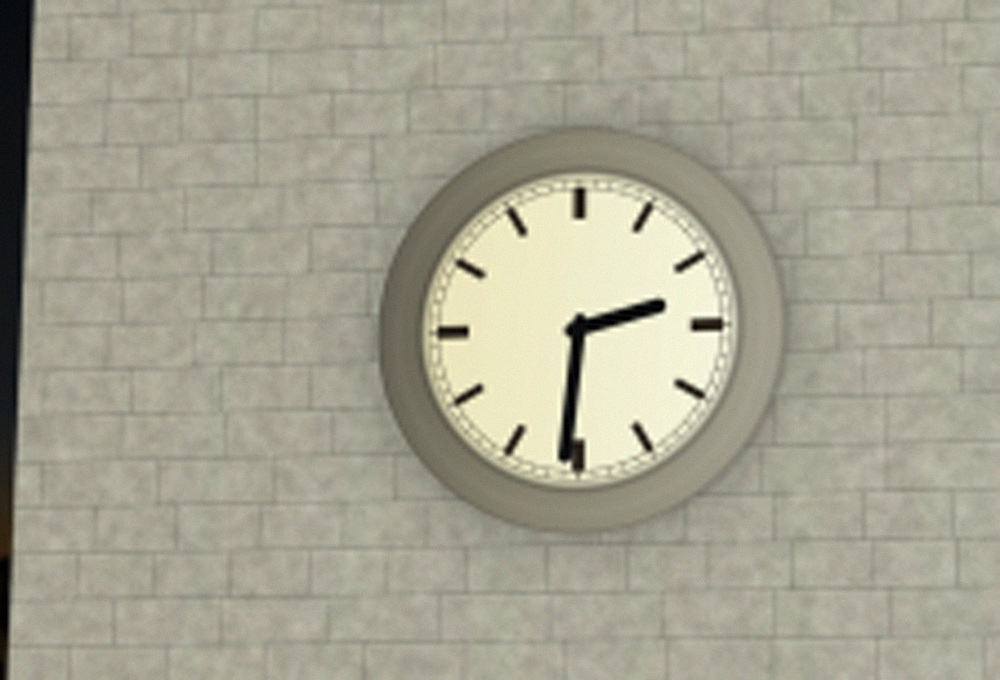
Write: 2:31
